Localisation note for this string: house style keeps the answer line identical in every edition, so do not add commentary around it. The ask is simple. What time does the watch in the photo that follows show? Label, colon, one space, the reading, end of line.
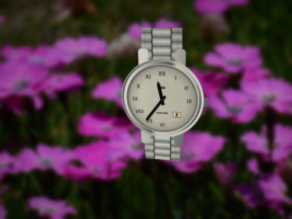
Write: 11:36
